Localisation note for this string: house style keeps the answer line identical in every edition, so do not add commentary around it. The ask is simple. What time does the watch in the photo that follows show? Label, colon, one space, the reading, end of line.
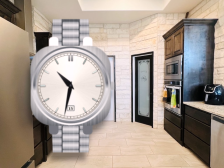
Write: 10:32
